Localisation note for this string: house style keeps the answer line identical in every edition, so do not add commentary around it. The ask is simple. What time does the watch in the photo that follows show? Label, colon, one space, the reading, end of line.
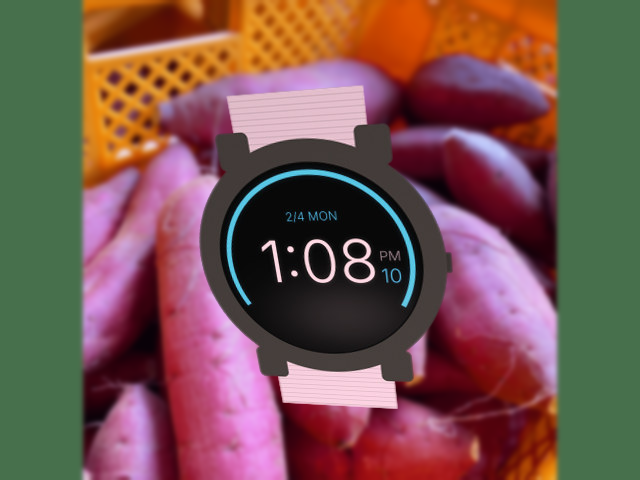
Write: 1:08:10
